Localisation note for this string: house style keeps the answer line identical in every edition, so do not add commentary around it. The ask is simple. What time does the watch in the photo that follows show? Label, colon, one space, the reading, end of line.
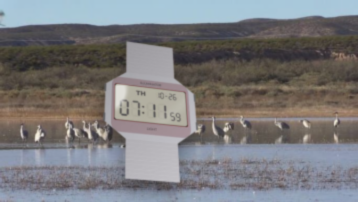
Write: 7:11
